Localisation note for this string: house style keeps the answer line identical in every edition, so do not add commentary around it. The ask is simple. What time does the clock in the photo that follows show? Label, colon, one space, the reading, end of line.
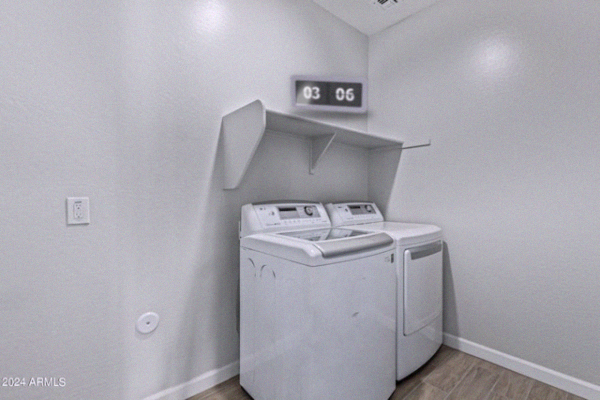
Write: 3:06
